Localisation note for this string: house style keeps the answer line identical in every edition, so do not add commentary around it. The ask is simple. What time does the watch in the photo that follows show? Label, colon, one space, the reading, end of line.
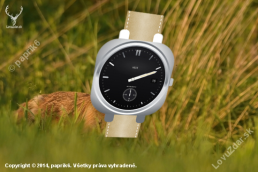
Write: 2:11
